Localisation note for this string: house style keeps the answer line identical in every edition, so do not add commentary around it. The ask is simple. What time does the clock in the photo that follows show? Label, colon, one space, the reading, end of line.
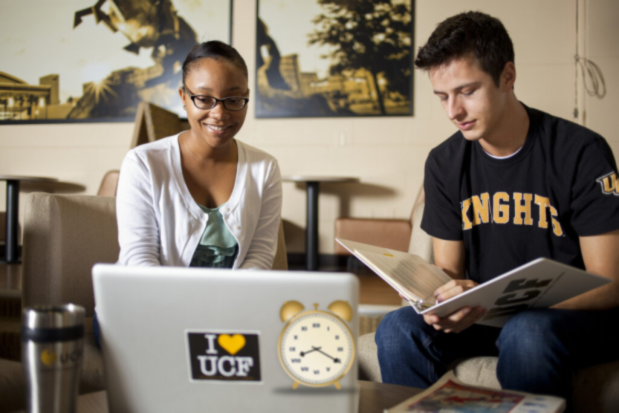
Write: 8:20
